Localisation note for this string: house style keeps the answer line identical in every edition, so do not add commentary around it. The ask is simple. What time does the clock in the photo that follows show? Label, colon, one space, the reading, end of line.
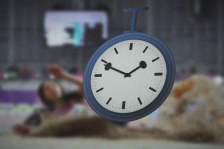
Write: 1:49
